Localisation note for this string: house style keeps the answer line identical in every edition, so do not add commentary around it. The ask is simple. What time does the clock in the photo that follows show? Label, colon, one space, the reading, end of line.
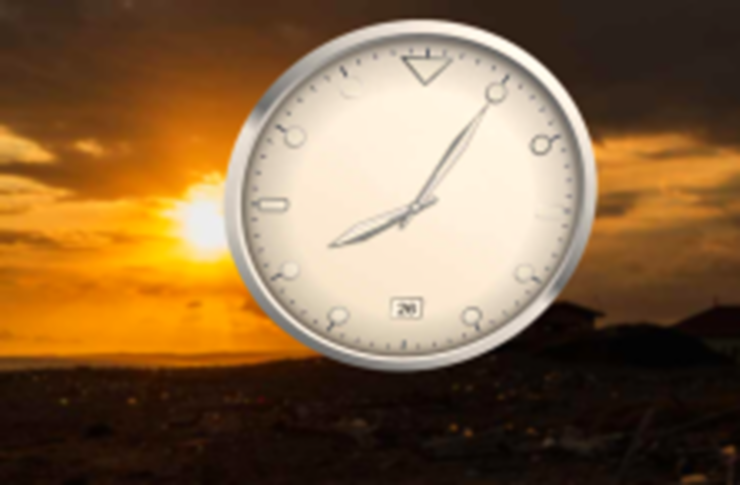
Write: 8:05
